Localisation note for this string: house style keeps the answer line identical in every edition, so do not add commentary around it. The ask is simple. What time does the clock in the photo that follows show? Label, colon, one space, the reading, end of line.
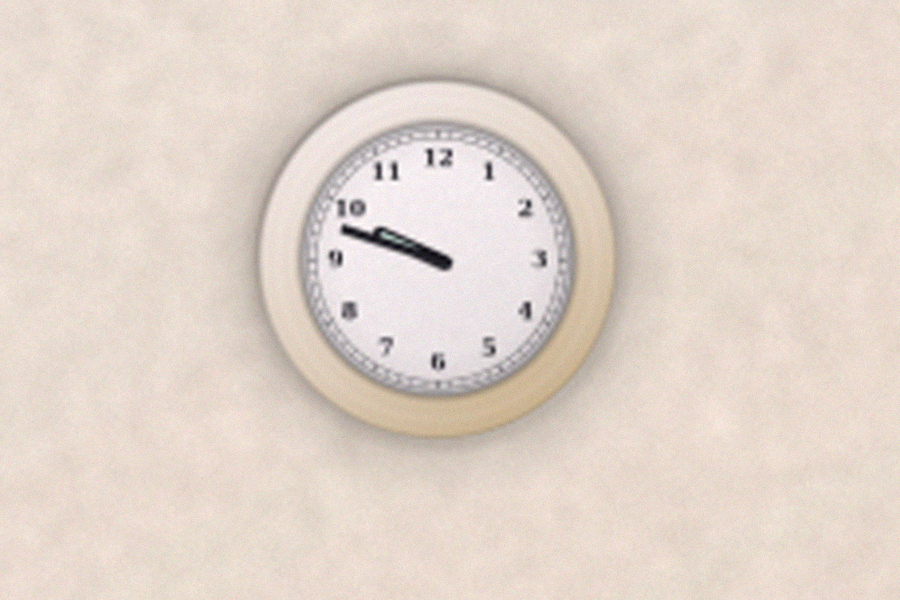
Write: 9:48
